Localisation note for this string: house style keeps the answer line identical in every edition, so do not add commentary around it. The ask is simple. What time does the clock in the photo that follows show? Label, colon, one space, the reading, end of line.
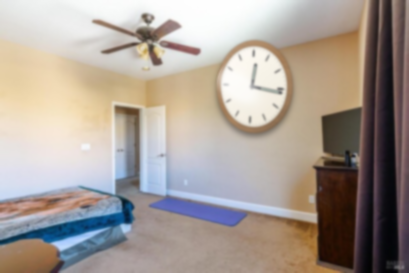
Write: 12:16
